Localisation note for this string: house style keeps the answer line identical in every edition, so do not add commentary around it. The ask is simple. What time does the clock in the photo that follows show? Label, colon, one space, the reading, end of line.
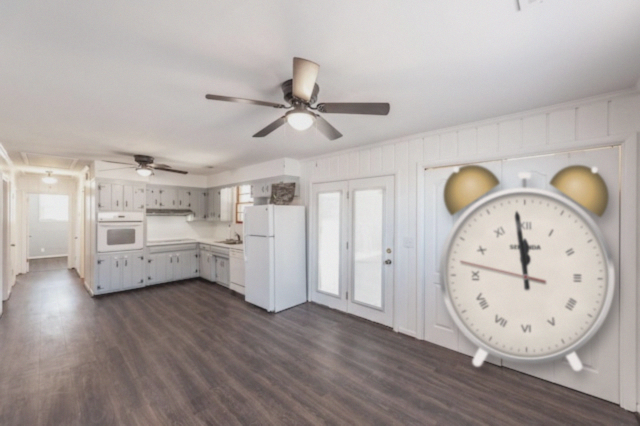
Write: 11:58:47
